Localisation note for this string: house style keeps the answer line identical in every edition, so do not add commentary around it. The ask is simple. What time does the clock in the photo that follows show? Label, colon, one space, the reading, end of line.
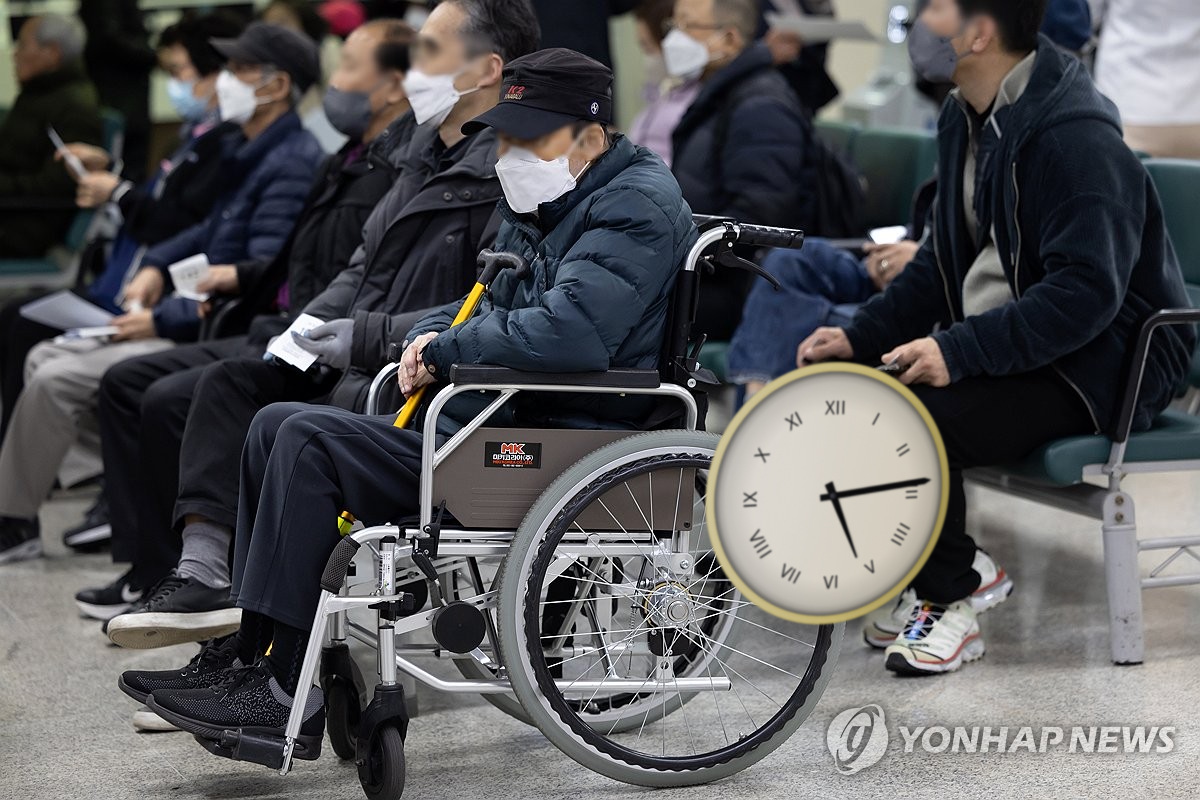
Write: 5:14
